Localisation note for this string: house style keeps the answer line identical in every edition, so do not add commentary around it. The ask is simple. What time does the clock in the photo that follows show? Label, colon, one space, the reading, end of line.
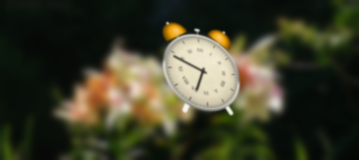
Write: 6:49
